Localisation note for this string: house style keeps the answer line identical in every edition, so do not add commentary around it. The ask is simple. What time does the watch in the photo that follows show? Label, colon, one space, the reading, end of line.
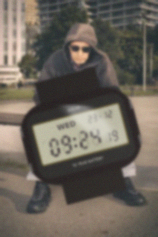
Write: 9:24:19
